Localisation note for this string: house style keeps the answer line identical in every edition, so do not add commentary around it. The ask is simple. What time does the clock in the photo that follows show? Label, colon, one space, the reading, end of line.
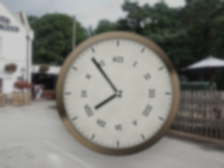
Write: 7:54
